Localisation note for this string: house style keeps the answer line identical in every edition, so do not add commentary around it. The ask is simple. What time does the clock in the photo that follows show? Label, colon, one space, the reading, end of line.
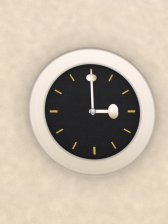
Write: 3:00
